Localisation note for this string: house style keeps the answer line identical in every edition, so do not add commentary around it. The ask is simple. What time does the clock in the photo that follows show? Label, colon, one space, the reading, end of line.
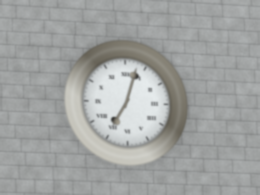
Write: 7:03
